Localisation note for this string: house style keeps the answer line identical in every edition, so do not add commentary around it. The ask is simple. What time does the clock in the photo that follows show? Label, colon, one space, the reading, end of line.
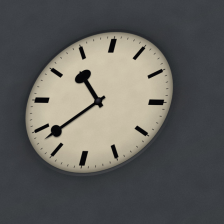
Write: 10:38
